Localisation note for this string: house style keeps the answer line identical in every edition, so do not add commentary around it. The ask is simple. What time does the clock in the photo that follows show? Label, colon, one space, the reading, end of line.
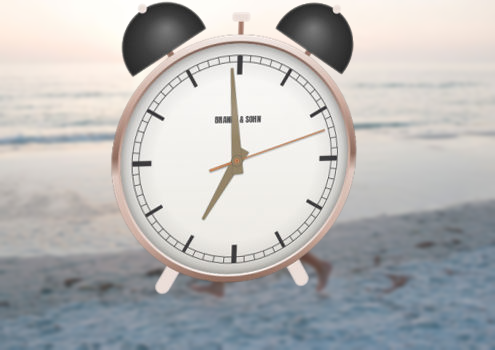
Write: 6:59:12
